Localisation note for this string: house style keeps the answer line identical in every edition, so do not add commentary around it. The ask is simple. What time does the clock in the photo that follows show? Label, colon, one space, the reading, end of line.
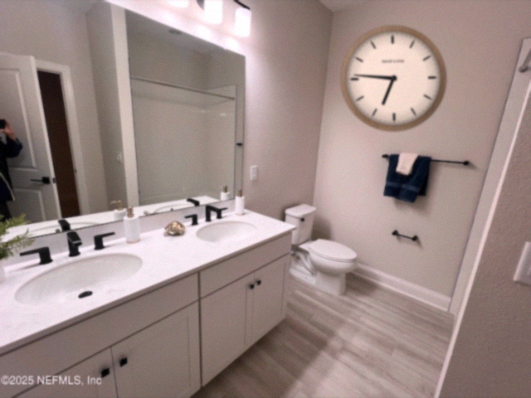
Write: 6:46
